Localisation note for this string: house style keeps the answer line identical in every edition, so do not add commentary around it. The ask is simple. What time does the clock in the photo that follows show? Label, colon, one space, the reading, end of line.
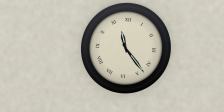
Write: 11:23
